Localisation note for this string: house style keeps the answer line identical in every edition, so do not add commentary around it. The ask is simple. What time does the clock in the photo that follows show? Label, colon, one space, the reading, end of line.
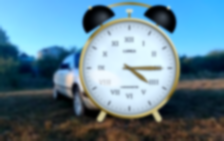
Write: 4:15
